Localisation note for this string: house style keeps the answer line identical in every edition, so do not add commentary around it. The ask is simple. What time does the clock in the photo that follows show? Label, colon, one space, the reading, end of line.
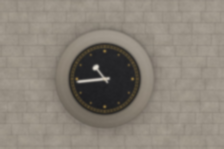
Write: 10:44
